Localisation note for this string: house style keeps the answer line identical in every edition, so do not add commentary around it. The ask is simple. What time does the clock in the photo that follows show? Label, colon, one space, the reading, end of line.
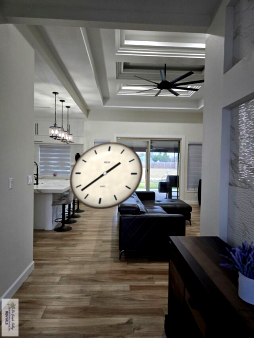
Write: 1:38
